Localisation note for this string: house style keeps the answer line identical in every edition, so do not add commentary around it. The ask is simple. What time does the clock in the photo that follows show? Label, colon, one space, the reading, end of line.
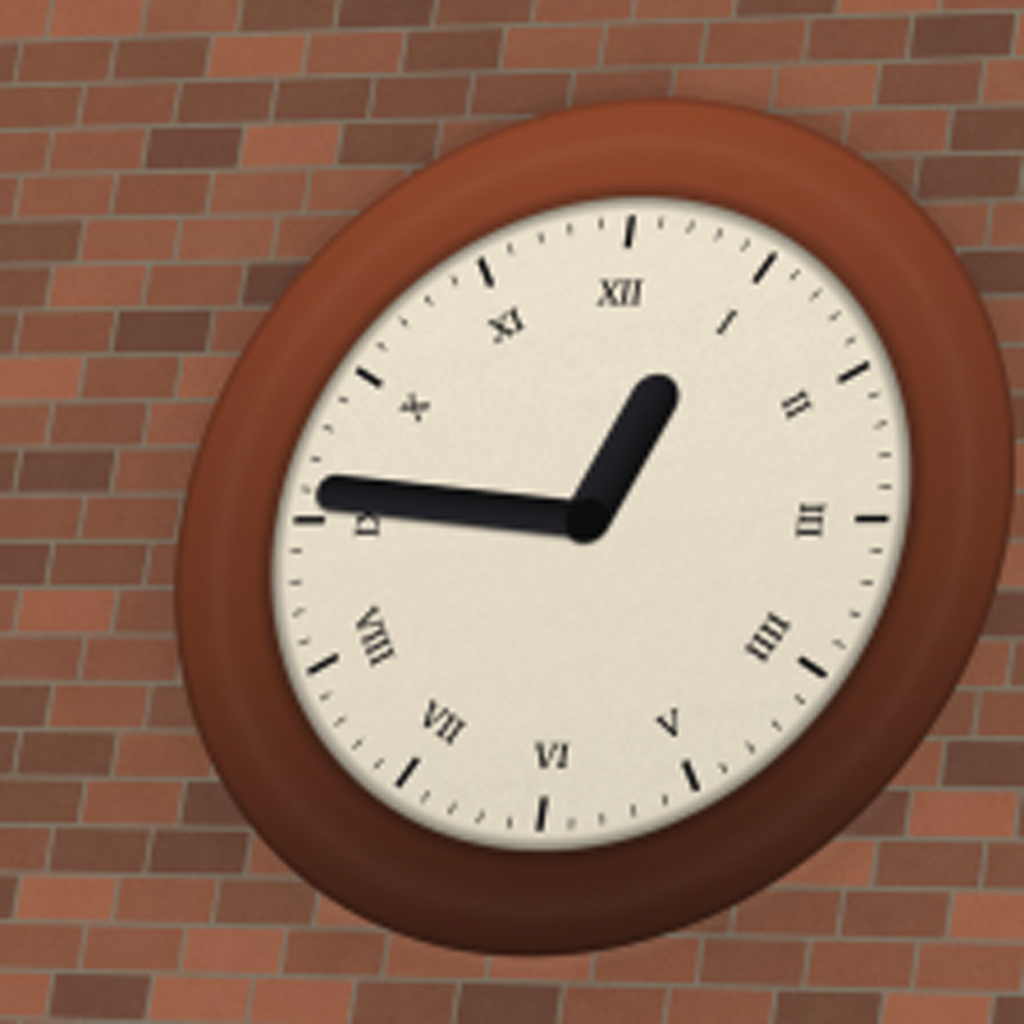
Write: 12:46
